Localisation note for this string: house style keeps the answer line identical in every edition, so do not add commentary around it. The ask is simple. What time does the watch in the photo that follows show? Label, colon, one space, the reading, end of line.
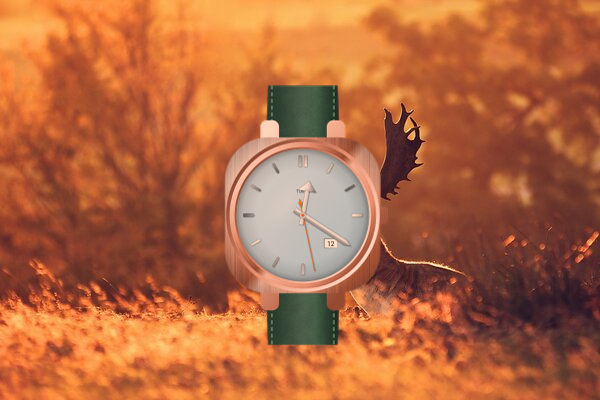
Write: 12:20:28
